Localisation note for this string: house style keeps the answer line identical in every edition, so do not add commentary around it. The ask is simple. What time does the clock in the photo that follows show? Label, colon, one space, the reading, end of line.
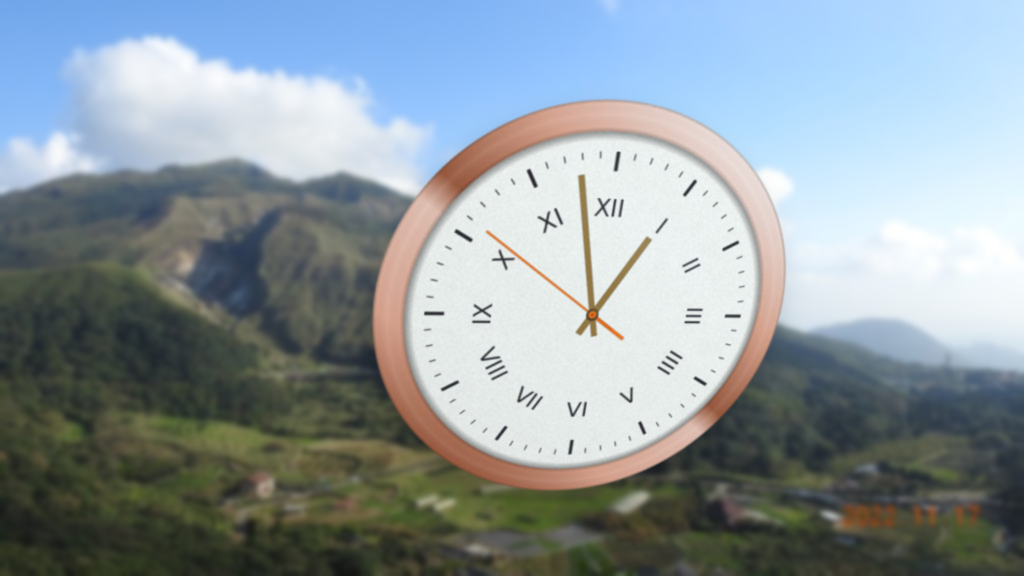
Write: 12:57:51
